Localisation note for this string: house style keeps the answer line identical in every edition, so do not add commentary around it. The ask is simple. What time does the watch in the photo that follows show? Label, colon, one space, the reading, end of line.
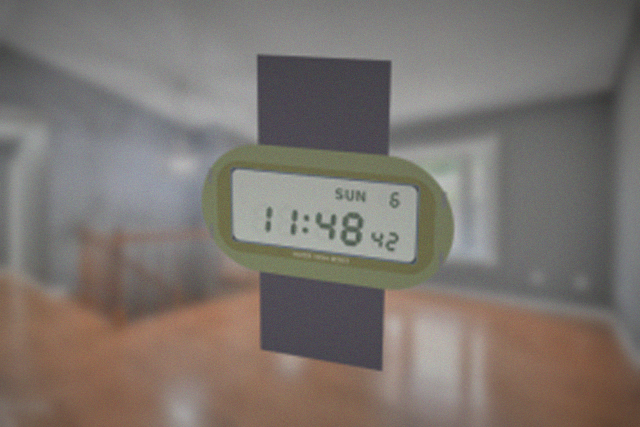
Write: 11:48:42
